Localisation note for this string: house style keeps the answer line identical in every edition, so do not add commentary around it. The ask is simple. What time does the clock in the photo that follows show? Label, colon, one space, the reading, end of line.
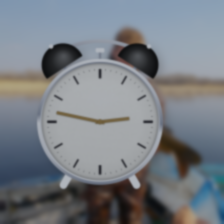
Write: 2:47
